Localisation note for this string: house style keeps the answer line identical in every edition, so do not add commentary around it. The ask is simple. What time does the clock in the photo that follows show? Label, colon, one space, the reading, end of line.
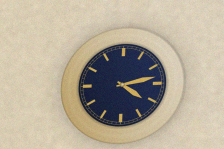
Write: 4:13
